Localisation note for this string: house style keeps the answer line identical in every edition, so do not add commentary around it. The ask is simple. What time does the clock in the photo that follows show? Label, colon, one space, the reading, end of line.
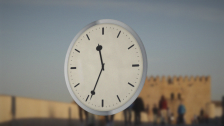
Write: 11:34
